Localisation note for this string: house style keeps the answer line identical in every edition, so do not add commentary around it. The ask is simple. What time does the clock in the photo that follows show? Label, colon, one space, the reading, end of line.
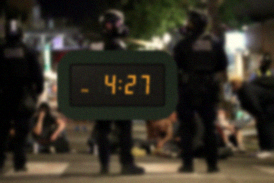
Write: 4:27
